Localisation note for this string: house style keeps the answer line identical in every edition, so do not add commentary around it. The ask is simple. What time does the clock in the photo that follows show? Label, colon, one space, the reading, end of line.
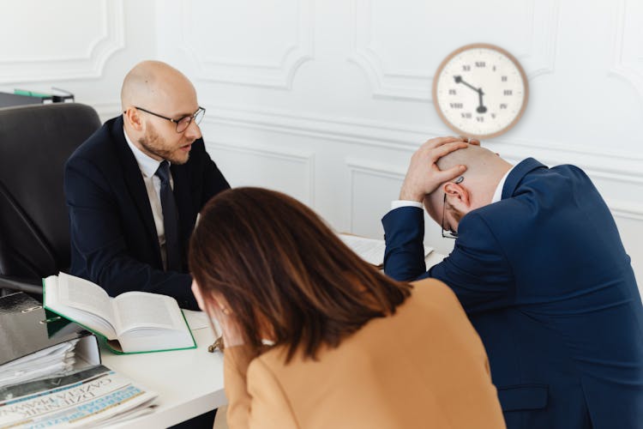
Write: 5:50
